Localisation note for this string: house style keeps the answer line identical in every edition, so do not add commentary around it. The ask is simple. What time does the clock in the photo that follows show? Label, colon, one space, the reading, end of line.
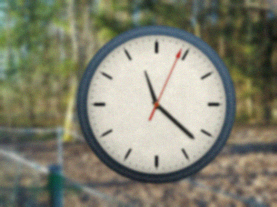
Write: 11:22:04
